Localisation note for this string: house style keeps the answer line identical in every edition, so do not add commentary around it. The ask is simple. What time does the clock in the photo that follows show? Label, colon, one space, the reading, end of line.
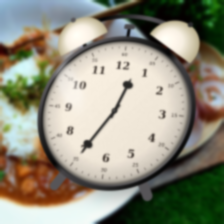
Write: 12:35
